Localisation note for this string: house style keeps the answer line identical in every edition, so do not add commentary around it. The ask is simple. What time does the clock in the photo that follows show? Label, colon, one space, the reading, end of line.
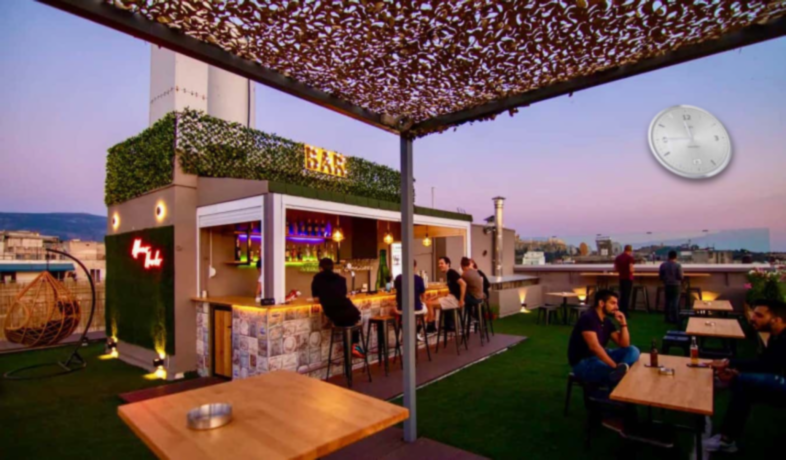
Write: 11:45
